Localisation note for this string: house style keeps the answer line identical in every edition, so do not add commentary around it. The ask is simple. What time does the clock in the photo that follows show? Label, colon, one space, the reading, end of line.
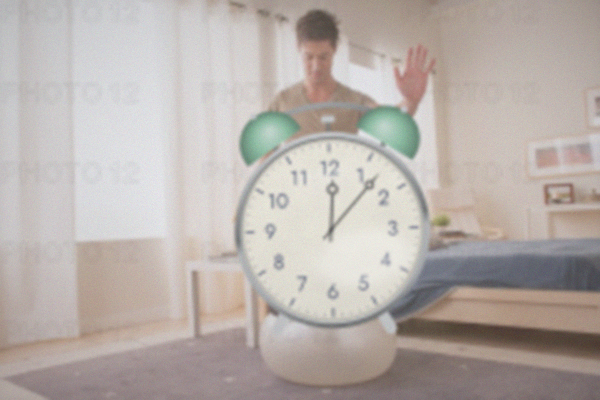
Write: 12:07
